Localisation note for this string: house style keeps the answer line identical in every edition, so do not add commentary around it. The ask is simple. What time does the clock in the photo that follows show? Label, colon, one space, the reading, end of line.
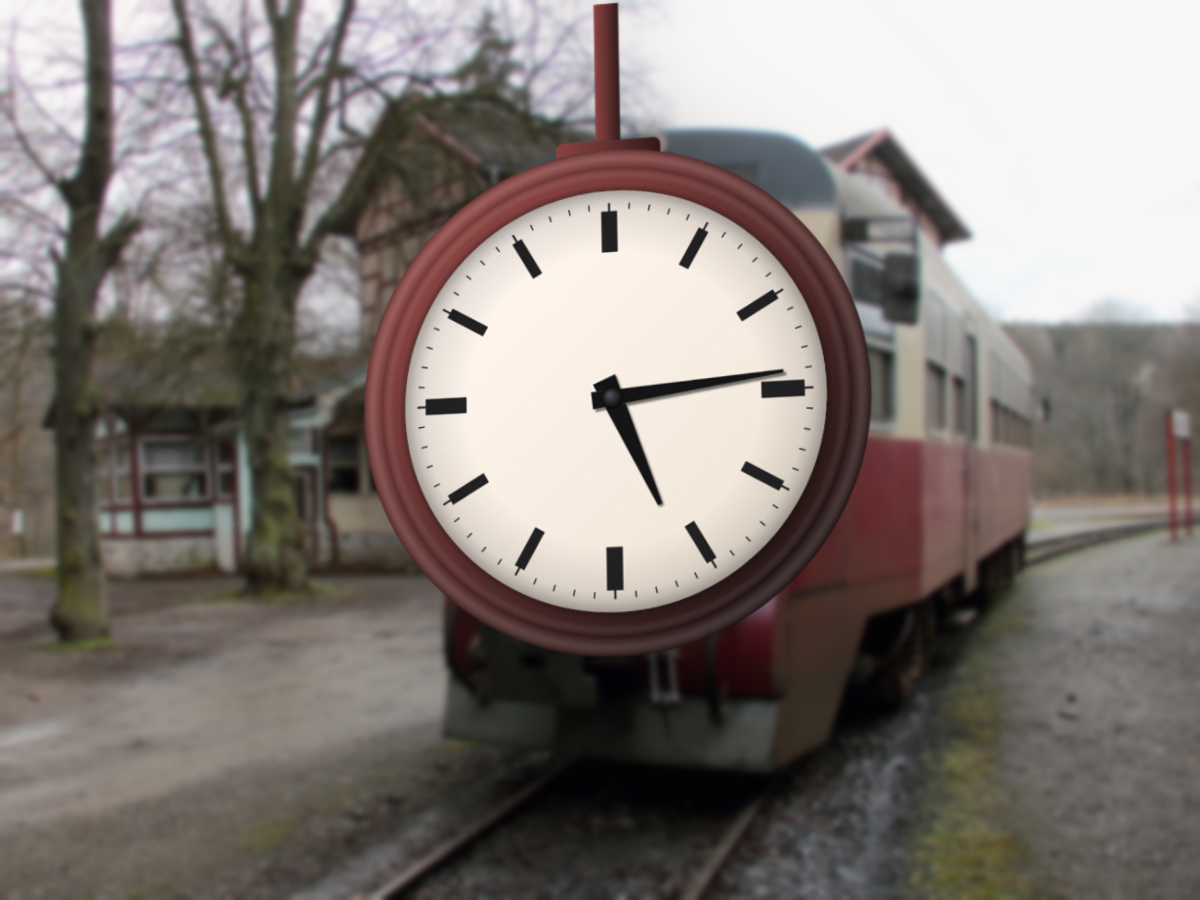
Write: 5:14
